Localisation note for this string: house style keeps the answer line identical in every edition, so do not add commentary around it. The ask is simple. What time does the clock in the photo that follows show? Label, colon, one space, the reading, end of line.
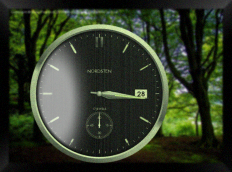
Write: 3:16
